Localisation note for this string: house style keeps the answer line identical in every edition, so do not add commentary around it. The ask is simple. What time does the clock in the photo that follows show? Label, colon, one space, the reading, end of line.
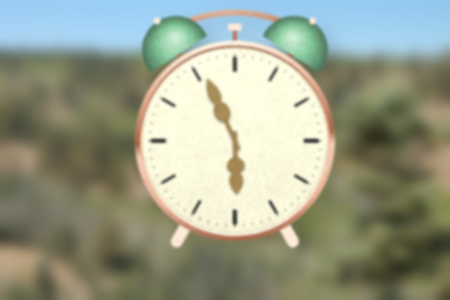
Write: 5:56
